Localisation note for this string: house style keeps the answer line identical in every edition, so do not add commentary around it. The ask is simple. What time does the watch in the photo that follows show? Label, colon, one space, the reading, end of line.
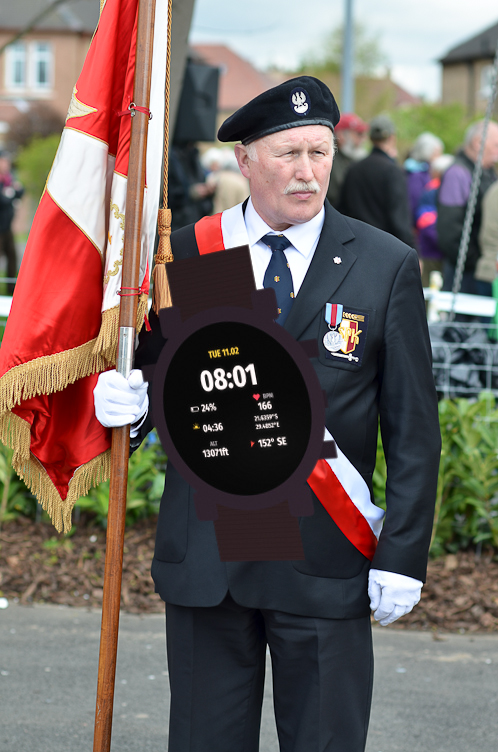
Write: 8:01
